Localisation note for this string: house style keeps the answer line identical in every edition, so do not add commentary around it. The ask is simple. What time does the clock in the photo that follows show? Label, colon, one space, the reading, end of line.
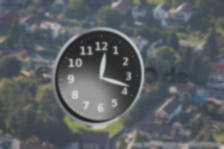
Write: 12:18
